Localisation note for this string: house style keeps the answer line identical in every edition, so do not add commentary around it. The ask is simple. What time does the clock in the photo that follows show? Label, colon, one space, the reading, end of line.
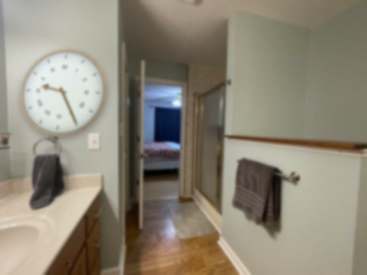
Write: 9:25
